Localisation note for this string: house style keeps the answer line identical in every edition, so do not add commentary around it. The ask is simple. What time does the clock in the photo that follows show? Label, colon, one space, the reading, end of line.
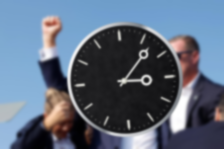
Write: 3:07
